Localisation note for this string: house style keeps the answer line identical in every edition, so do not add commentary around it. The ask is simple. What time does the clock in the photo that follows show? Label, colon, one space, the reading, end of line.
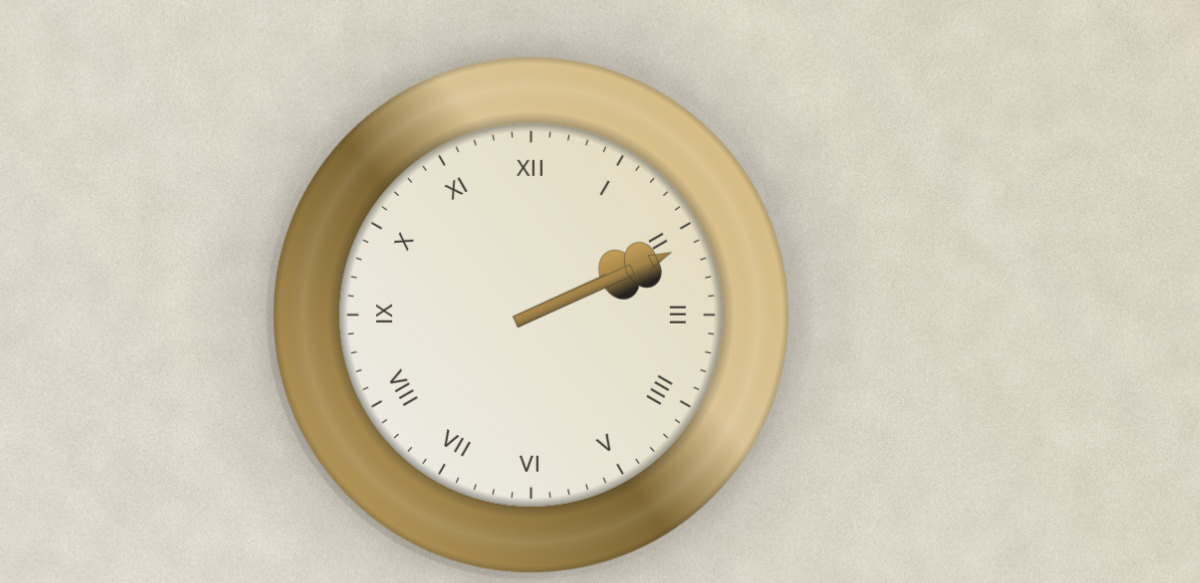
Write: 2:11
